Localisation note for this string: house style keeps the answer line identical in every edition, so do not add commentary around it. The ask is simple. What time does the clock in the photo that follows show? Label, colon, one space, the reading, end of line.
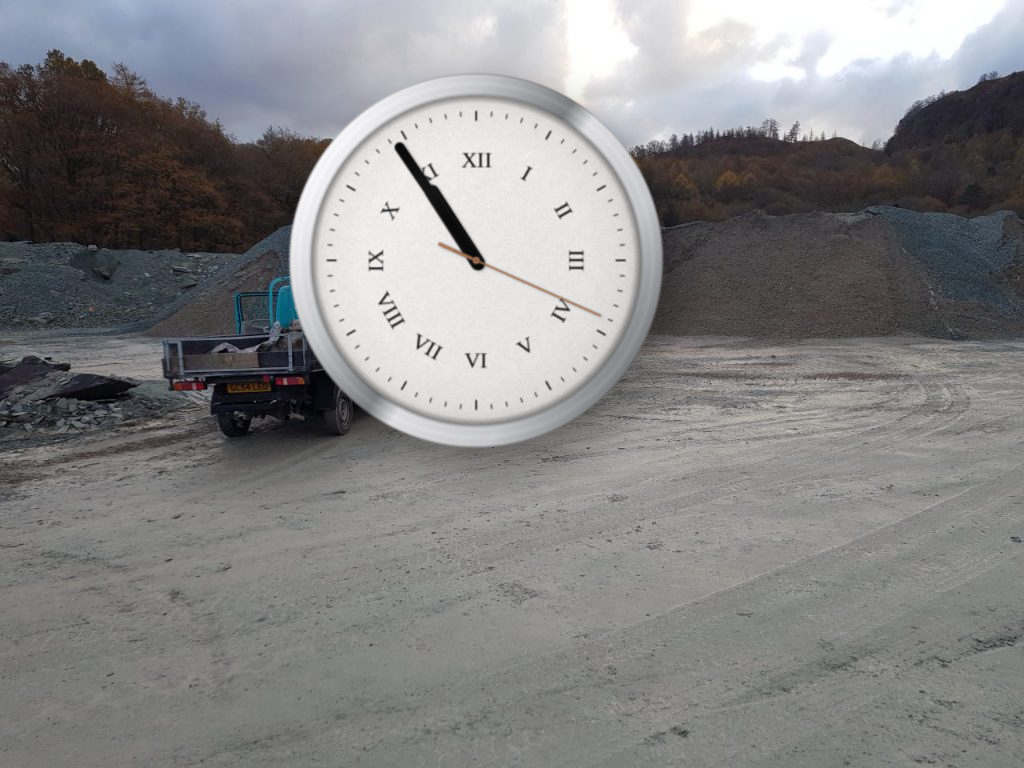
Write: 10:54:19
